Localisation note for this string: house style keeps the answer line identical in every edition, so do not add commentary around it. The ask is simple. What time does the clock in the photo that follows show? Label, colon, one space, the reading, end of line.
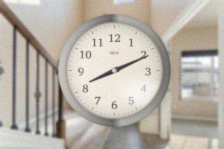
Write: 8:11
